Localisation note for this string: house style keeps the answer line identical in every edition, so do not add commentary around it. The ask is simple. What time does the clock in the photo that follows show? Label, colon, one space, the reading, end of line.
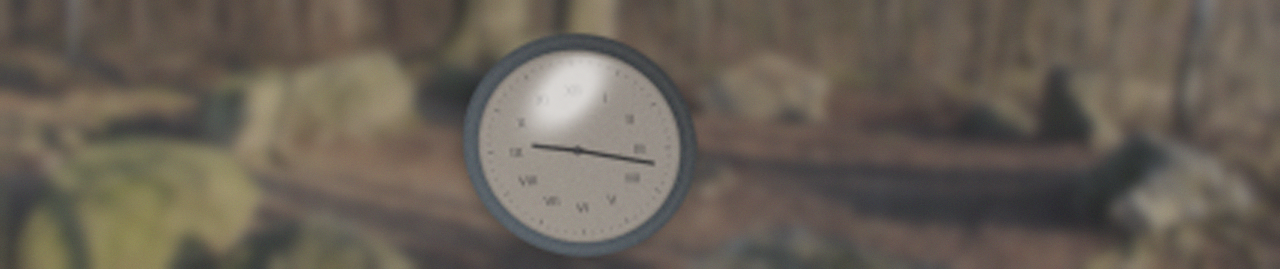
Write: 9:17
